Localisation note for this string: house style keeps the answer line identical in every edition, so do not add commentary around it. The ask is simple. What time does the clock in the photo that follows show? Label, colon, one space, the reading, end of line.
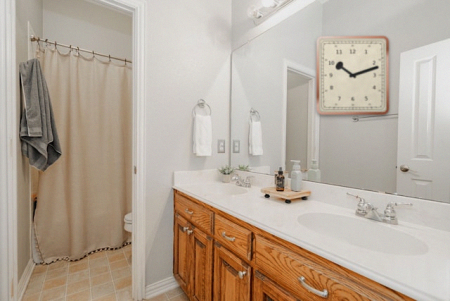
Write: 10:12
